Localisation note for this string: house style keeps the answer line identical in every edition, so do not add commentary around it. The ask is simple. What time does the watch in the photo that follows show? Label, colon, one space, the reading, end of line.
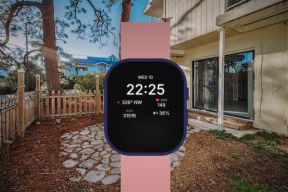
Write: 22:25
